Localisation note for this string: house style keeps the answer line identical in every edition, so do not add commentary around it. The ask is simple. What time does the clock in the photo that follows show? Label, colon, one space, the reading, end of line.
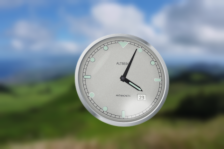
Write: 4:04
